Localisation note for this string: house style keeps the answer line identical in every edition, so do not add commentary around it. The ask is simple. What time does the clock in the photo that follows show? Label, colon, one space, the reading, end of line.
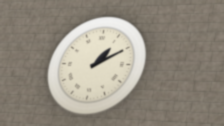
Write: 1:10
